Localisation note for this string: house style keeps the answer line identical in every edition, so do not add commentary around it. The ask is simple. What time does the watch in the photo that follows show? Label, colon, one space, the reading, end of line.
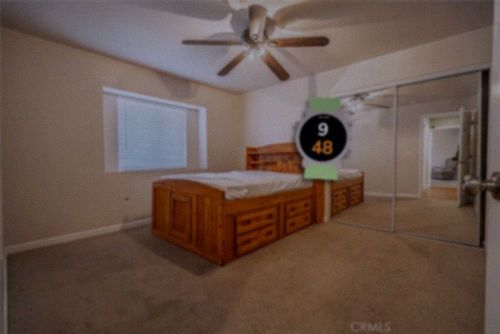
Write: 9:48
